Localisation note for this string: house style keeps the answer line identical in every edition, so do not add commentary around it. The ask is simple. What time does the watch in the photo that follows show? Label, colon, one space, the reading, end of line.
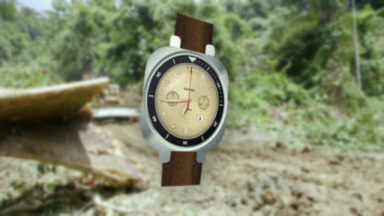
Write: 6:44
